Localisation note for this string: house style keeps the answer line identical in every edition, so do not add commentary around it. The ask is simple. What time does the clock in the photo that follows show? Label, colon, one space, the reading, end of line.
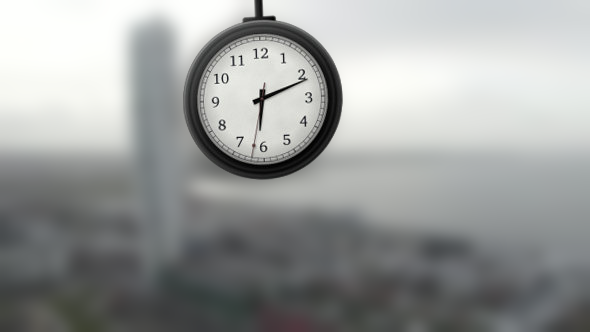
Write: 6:11:32
